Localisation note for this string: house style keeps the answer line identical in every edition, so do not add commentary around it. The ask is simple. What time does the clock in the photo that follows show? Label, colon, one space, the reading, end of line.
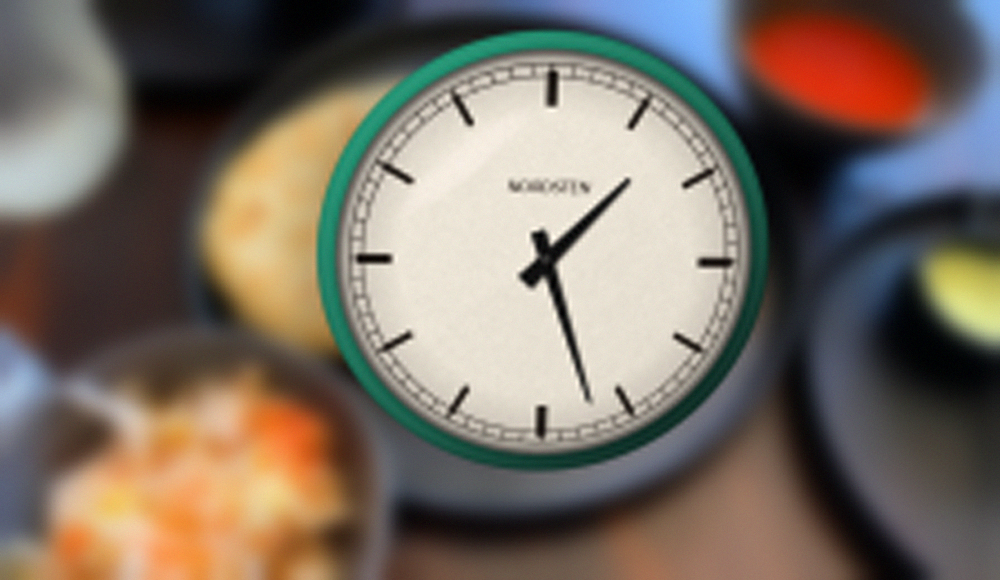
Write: 1:27
